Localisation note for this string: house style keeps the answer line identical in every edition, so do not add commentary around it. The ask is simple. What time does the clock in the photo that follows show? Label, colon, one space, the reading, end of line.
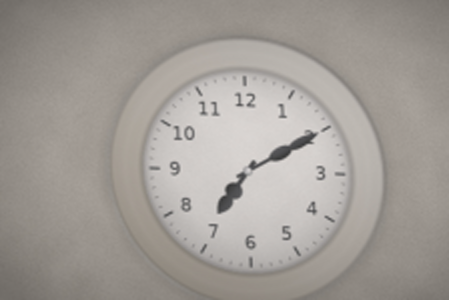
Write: 7:10
